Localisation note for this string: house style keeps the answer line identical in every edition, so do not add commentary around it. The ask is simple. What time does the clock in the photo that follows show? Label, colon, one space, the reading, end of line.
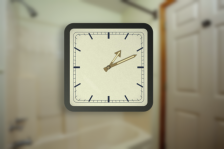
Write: 1:11
